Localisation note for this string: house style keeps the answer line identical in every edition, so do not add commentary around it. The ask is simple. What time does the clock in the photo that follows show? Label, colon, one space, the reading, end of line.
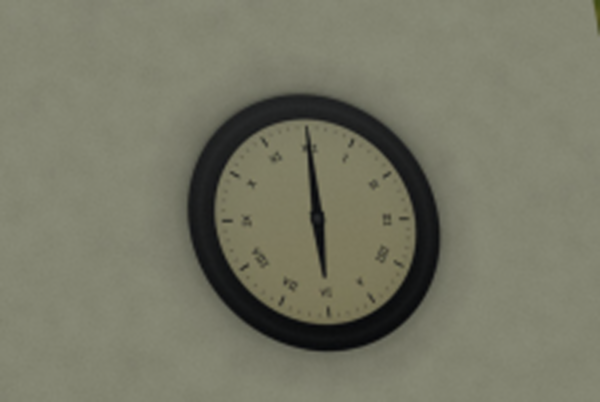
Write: 6:00
